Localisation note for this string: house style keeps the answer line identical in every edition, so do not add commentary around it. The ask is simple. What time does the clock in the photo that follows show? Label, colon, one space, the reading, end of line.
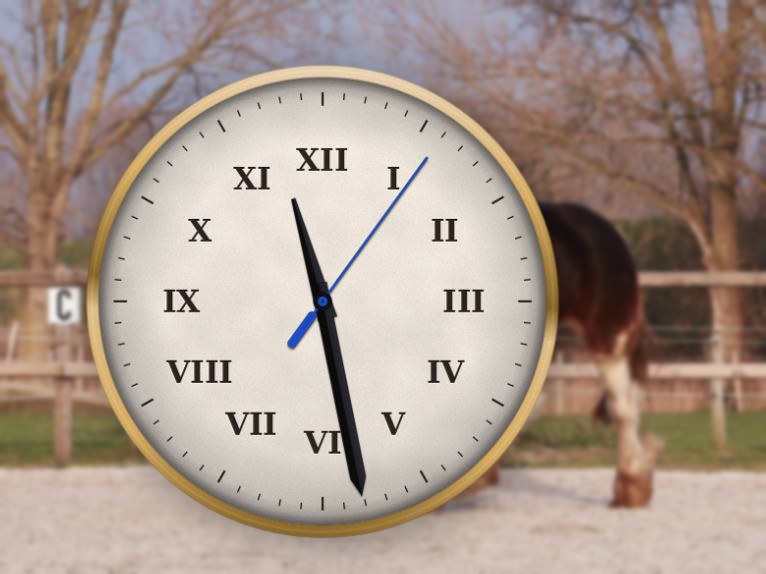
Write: 11:28:06
